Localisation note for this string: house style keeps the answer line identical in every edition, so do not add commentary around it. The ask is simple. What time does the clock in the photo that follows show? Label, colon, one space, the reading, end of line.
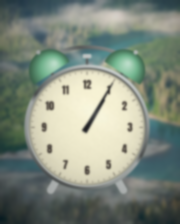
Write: 1:05
